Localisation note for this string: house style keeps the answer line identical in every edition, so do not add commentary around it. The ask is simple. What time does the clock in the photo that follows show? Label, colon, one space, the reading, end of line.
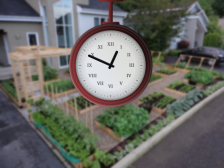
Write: 12:49
